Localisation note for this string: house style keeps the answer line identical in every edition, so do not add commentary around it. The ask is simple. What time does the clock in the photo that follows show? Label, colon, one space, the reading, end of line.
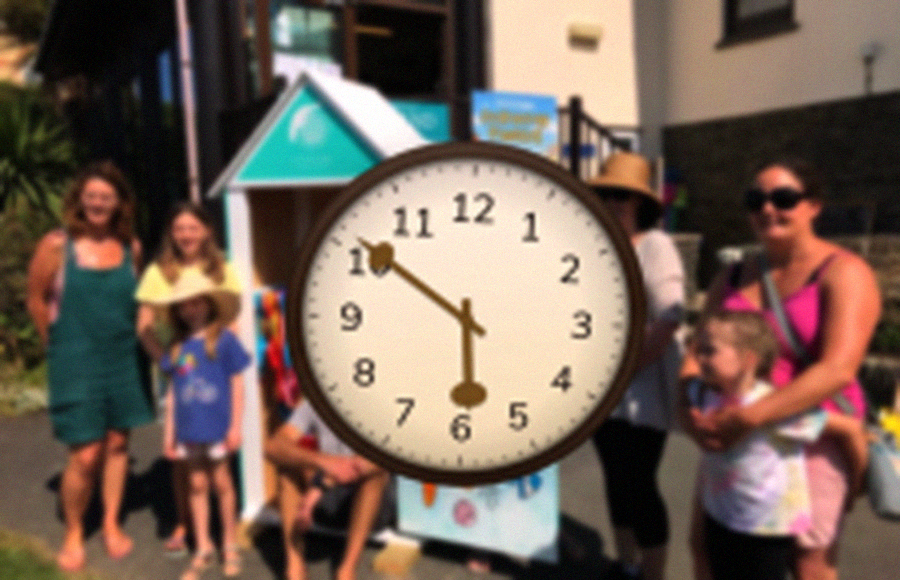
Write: 5:51
